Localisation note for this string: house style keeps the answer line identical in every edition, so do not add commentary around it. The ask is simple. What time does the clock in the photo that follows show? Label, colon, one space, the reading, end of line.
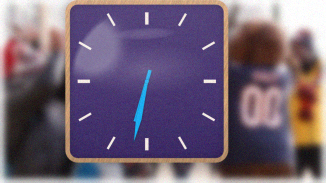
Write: 6:32
